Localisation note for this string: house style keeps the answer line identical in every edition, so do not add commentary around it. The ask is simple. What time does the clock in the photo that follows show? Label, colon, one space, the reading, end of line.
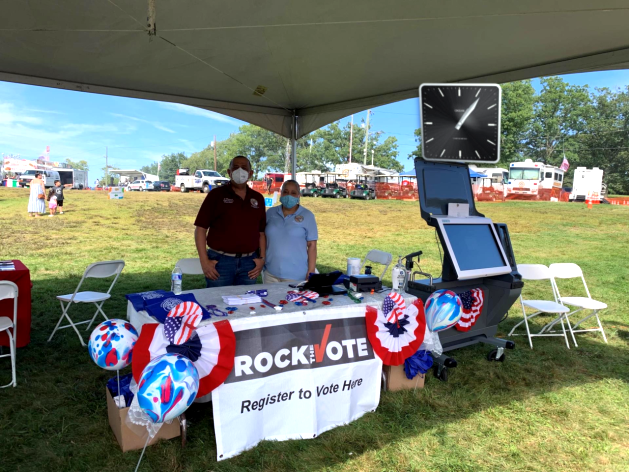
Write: 1:06
